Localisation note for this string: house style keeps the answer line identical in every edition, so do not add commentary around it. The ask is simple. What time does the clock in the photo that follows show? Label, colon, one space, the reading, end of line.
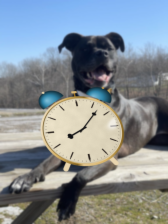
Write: 8:07
